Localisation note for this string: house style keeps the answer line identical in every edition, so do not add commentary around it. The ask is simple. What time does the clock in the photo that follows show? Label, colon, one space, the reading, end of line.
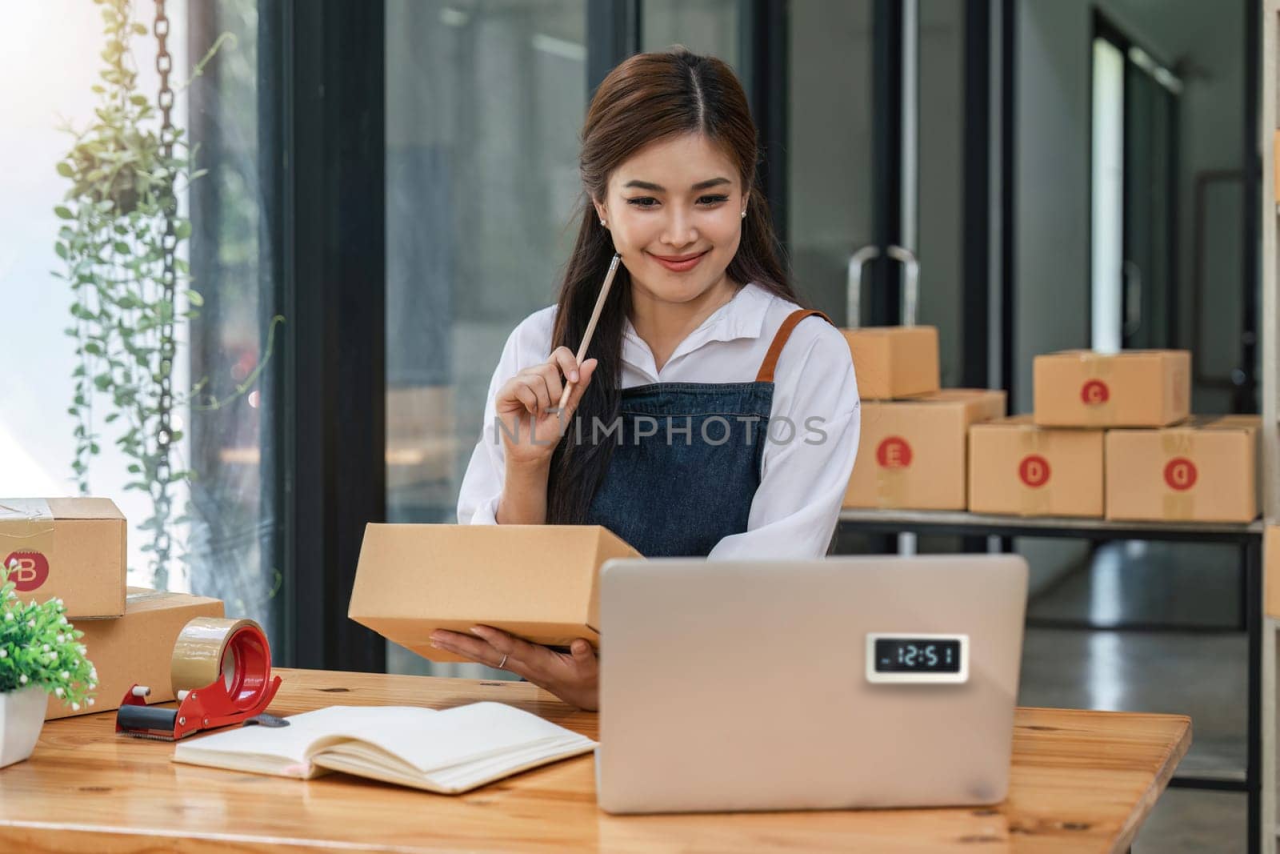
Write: 12:51
